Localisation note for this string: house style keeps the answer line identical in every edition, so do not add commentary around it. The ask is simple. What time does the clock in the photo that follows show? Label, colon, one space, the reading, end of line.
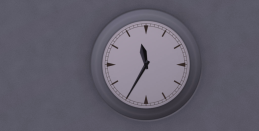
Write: 11:35
